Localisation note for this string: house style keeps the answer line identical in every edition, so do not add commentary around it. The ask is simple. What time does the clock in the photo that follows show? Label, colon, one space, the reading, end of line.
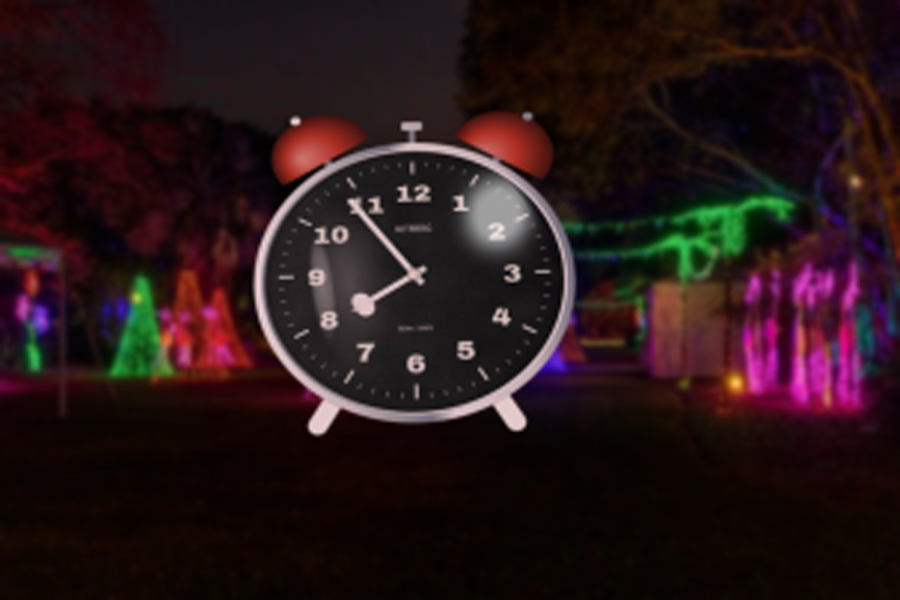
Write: 7:54
